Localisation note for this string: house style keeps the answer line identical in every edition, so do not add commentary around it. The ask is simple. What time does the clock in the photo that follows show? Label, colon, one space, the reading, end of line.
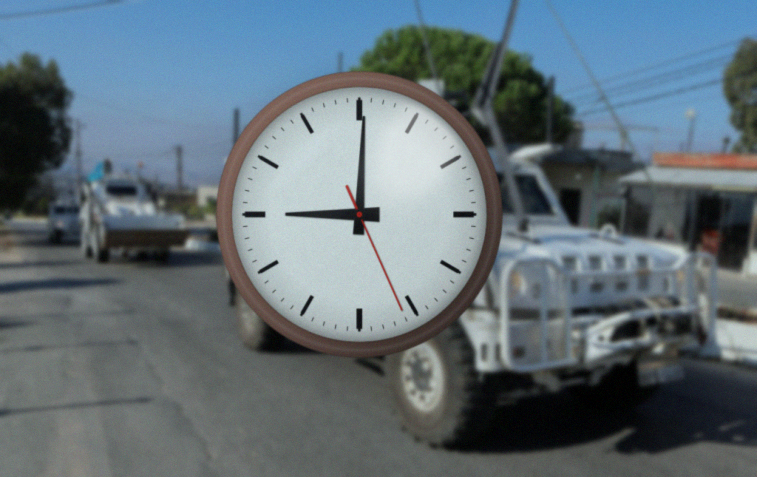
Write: 9:00:26
